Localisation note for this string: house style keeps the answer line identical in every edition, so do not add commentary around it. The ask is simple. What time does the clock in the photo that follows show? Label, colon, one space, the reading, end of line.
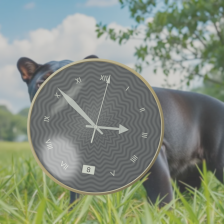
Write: 2:51:01
